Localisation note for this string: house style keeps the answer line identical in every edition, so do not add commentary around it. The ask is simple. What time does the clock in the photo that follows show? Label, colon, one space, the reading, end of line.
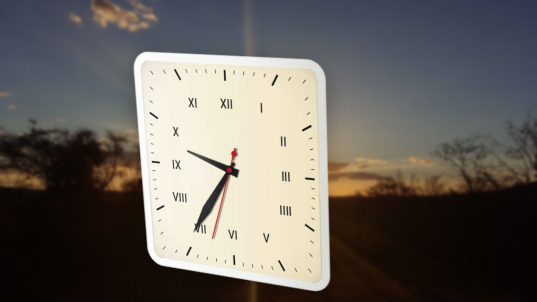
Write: 9:35:33
